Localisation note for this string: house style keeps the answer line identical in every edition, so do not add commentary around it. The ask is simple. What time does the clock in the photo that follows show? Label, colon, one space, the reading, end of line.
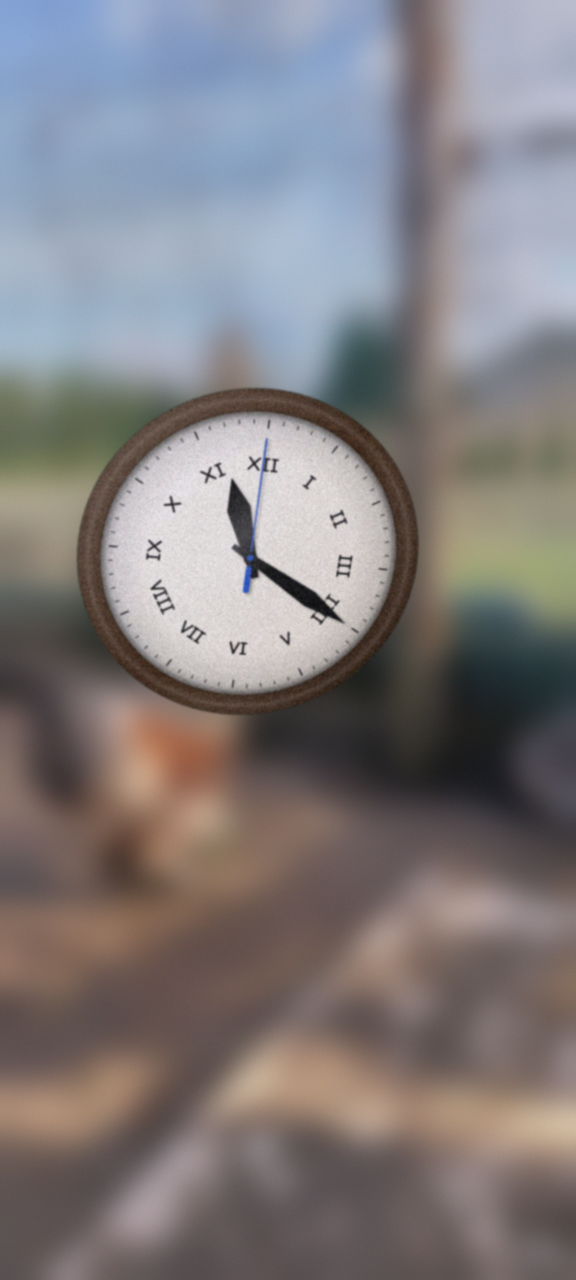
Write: 11:20:00
